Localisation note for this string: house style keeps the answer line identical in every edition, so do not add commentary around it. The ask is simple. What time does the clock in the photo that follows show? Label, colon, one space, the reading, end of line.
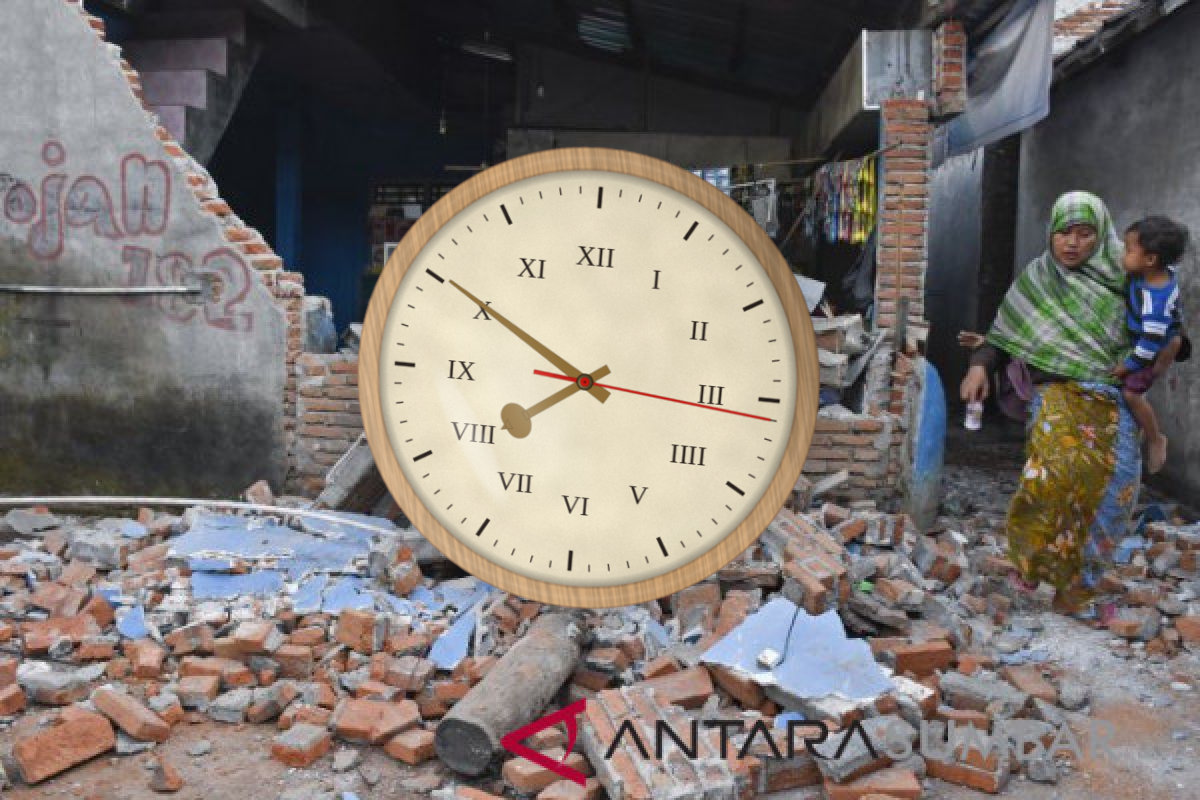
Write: 7:50:16
